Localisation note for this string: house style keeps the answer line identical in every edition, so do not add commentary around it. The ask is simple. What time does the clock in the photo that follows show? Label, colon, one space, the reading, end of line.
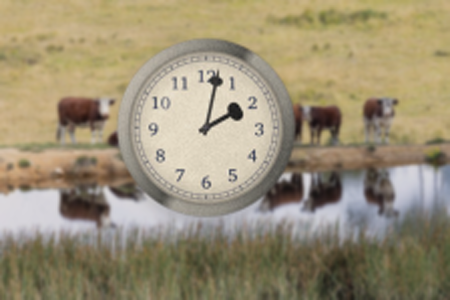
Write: 2:02
